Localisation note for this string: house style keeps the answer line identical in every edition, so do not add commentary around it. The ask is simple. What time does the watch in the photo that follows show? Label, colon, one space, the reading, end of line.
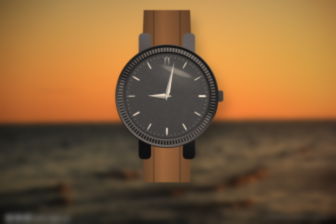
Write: 9:02
